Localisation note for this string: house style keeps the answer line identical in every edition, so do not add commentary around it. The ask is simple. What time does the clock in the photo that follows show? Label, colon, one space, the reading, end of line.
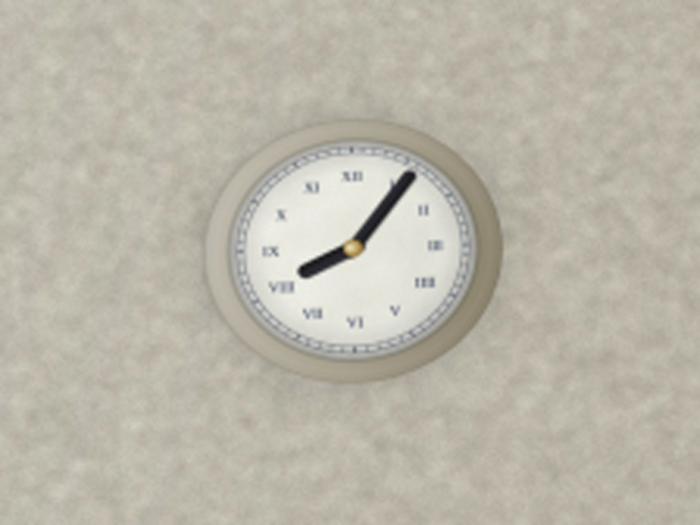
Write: 8:06
